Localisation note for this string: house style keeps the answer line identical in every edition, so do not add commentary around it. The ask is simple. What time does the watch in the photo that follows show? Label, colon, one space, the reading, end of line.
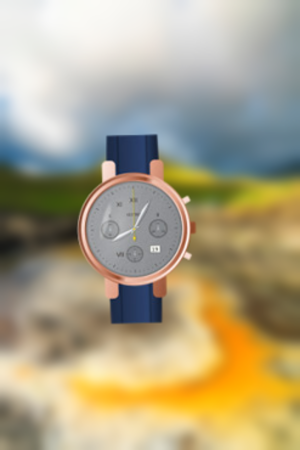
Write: 8:05
